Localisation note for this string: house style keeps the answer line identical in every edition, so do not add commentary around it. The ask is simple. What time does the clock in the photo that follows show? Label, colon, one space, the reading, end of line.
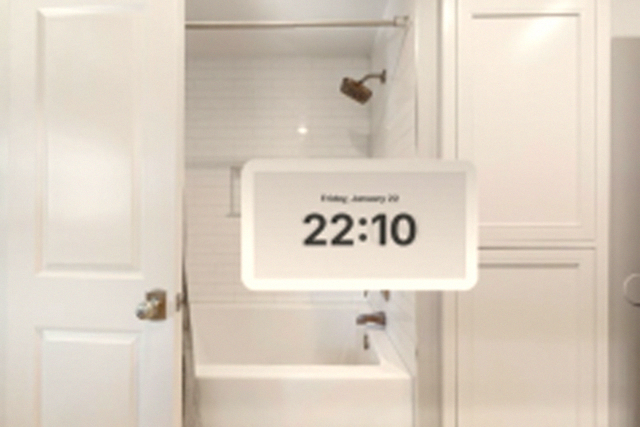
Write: 22:10
